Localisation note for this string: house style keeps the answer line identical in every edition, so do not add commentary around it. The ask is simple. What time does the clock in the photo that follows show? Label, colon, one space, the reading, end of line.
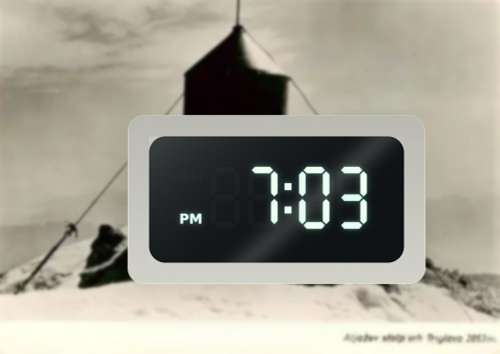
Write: 7:03
